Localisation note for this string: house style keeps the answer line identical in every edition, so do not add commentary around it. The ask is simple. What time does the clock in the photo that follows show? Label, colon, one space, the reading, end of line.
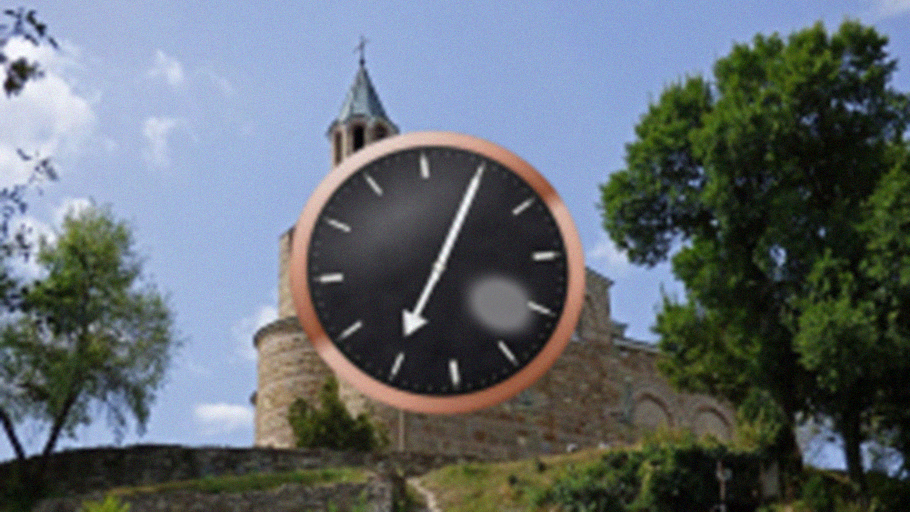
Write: 7:05
